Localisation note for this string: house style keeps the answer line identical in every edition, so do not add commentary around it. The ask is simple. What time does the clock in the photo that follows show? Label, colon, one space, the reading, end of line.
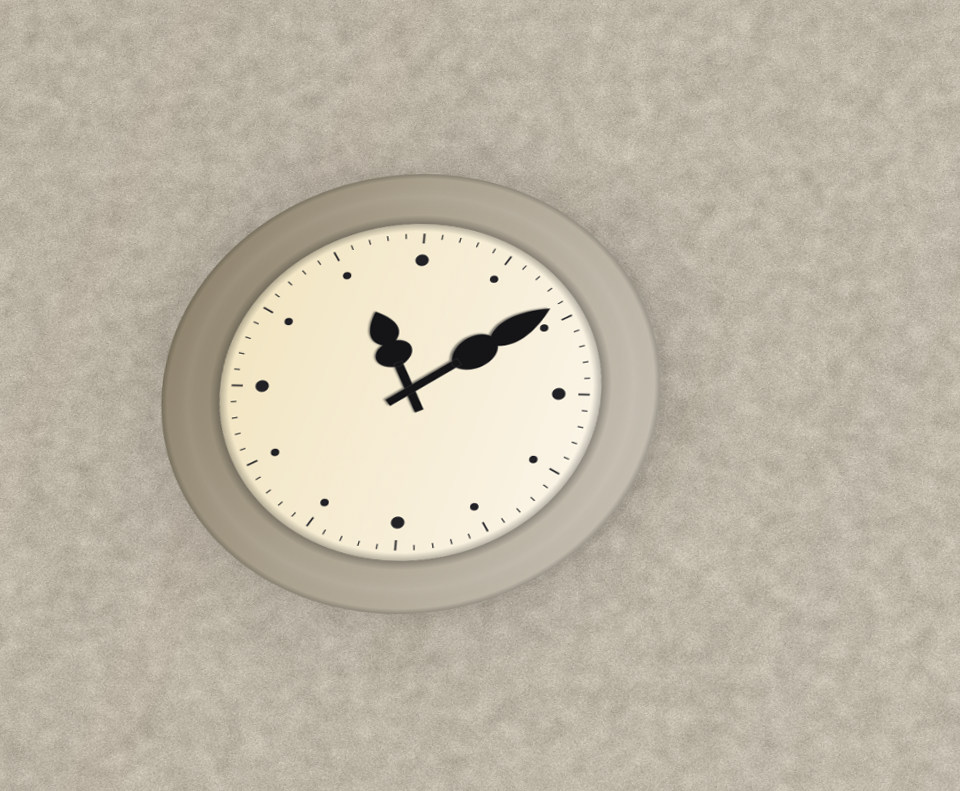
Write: 11:09
